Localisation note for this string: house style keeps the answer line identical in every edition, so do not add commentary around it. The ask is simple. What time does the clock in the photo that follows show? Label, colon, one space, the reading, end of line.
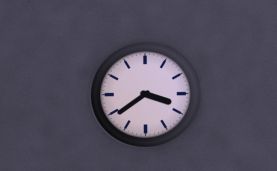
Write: 3:39
